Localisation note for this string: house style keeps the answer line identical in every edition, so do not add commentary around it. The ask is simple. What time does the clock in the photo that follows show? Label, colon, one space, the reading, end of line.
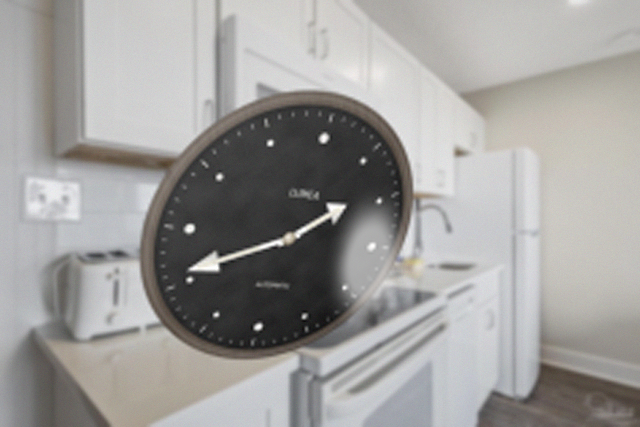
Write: 1:41
